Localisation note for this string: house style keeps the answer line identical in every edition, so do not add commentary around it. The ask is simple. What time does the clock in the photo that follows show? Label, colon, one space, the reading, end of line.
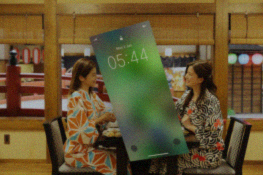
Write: 5:44
